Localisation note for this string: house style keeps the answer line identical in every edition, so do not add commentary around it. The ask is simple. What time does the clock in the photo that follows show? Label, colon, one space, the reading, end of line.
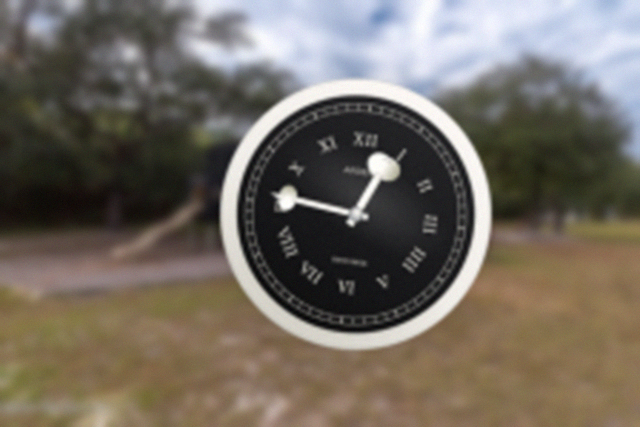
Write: 12:46
